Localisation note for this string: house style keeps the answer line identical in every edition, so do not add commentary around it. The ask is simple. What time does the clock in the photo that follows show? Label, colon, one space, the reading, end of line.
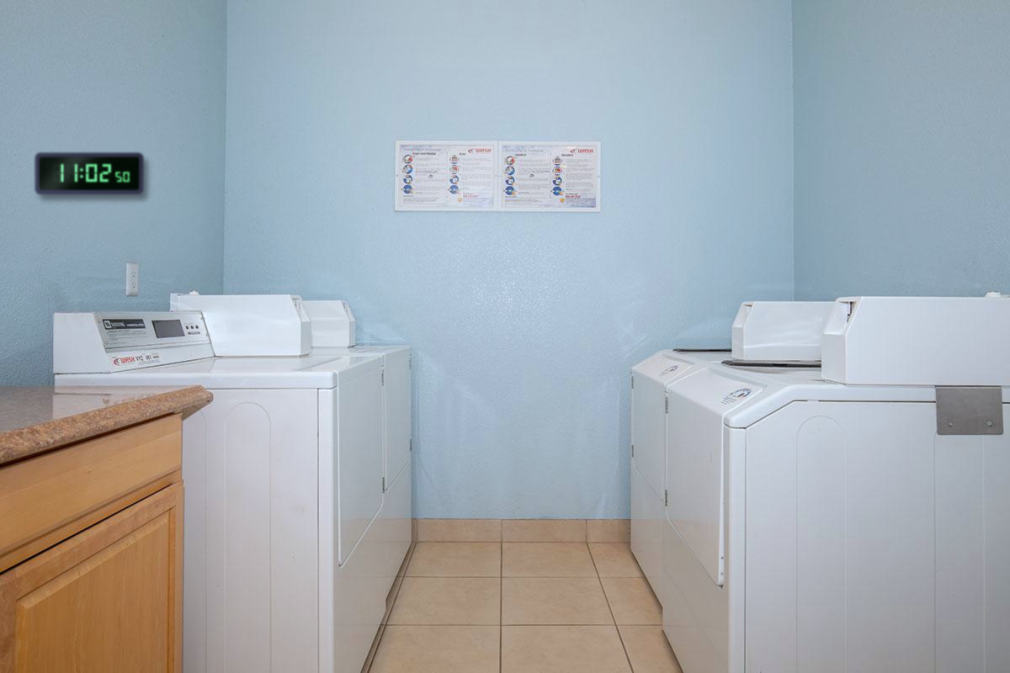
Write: 11:02
